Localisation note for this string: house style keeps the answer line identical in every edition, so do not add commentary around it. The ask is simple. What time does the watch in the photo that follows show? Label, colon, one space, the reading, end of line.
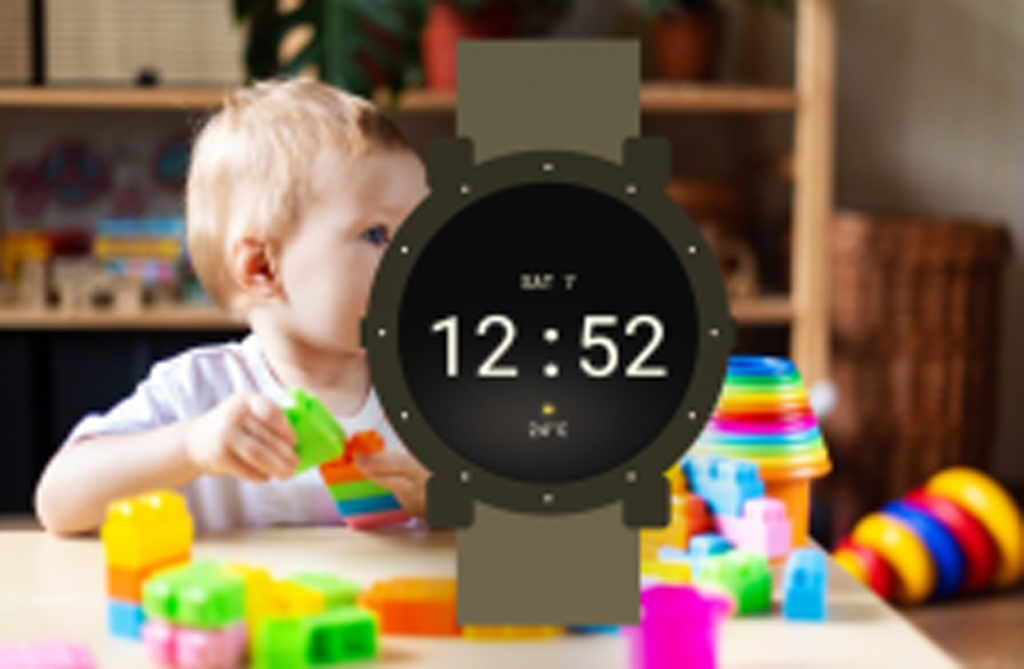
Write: 12:52
